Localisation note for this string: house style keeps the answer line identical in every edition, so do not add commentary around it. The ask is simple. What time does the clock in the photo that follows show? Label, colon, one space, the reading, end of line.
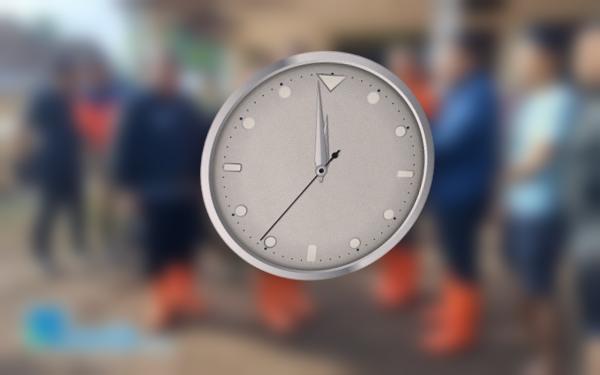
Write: 11:58:36
